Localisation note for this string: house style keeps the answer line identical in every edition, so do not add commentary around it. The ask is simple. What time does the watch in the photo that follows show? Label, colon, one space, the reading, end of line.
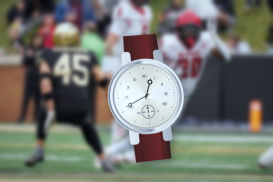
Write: 12:41
